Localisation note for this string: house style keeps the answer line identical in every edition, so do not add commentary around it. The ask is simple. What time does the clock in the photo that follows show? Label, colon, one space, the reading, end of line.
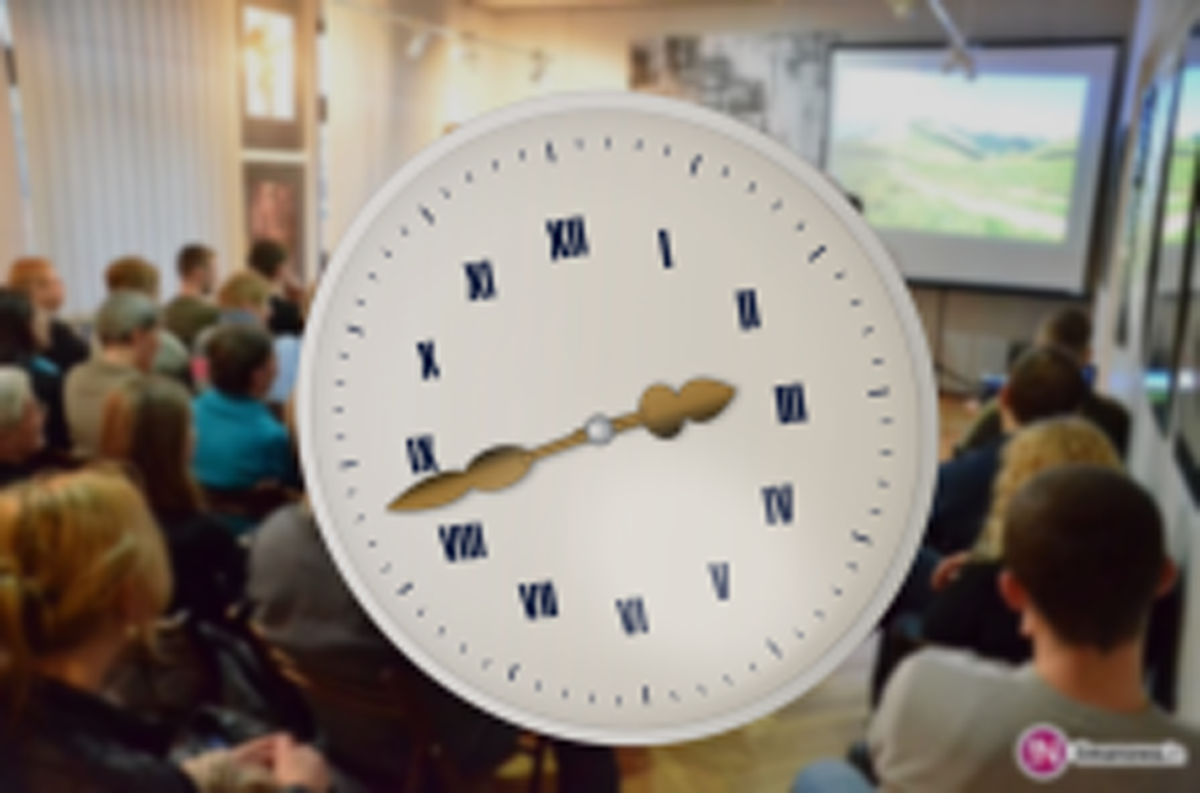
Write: 2:43
